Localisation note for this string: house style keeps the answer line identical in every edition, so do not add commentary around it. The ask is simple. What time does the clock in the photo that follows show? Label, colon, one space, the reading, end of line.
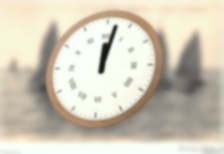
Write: 12:02
